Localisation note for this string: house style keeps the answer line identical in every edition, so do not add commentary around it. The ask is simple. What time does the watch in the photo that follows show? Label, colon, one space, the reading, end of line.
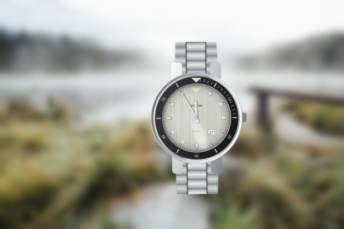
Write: 11:55
